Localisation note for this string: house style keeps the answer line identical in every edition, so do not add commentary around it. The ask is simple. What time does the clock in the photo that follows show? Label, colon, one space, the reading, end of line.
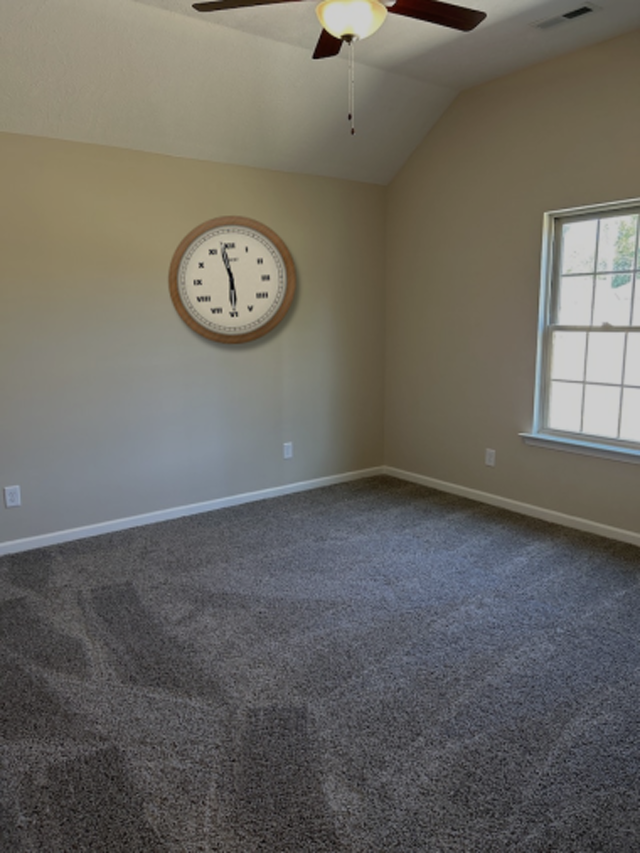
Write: 5:58
